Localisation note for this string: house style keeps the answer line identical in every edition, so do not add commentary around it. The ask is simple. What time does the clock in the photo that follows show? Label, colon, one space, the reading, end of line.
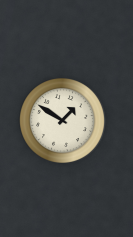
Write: 12:47
